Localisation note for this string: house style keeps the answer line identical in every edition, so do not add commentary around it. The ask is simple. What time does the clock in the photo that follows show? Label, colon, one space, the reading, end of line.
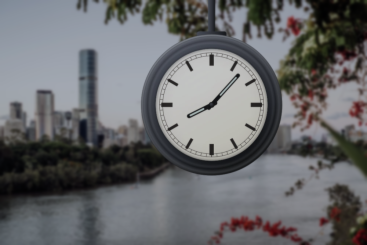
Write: 8:07
